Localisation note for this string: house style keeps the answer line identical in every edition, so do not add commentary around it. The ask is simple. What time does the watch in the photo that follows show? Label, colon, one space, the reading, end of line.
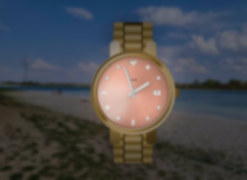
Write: 1:57
